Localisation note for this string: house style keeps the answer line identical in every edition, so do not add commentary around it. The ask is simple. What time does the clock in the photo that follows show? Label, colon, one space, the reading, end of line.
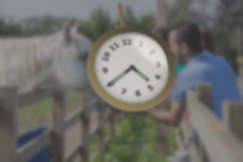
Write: 4:40
